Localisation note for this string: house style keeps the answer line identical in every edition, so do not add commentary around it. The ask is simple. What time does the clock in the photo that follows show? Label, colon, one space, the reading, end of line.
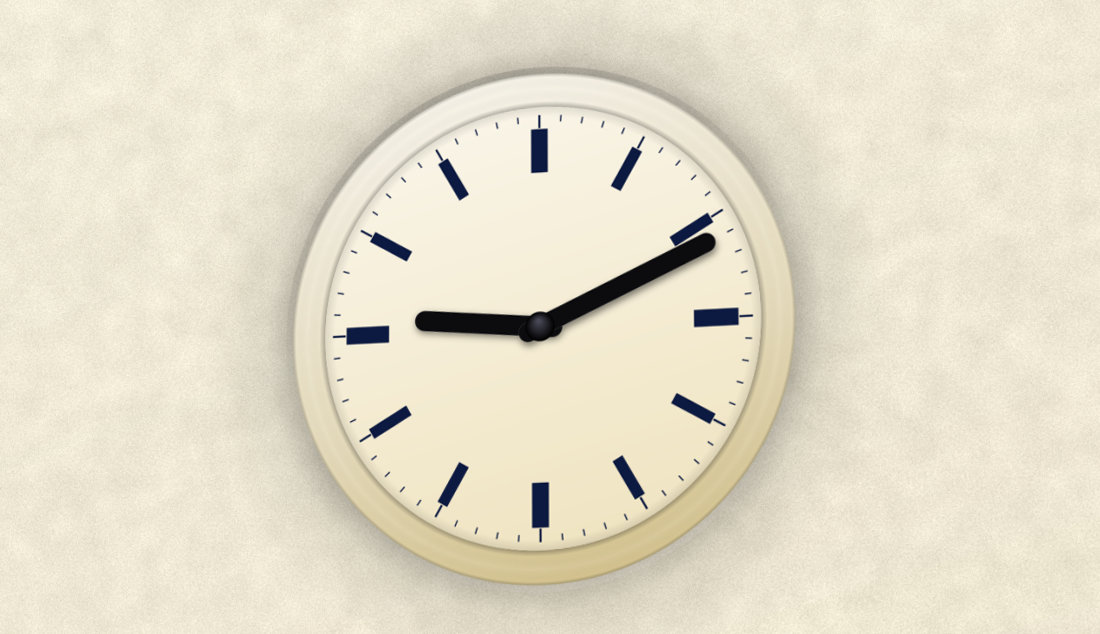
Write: 9:11
